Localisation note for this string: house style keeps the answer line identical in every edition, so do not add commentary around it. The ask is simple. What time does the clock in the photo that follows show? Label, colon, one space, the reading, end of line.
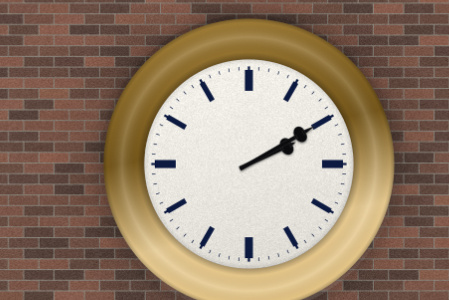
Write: 2:10
